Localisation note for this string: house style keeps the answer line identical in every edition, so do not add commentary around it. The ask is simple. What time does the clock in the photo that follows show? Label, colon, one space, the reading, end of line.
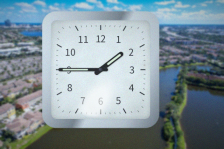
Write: 1:45
